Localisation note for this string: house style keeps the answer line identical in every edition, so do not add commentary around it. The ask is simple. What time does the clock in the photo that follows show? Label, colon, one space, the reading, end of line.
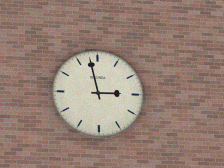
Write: 2:58
